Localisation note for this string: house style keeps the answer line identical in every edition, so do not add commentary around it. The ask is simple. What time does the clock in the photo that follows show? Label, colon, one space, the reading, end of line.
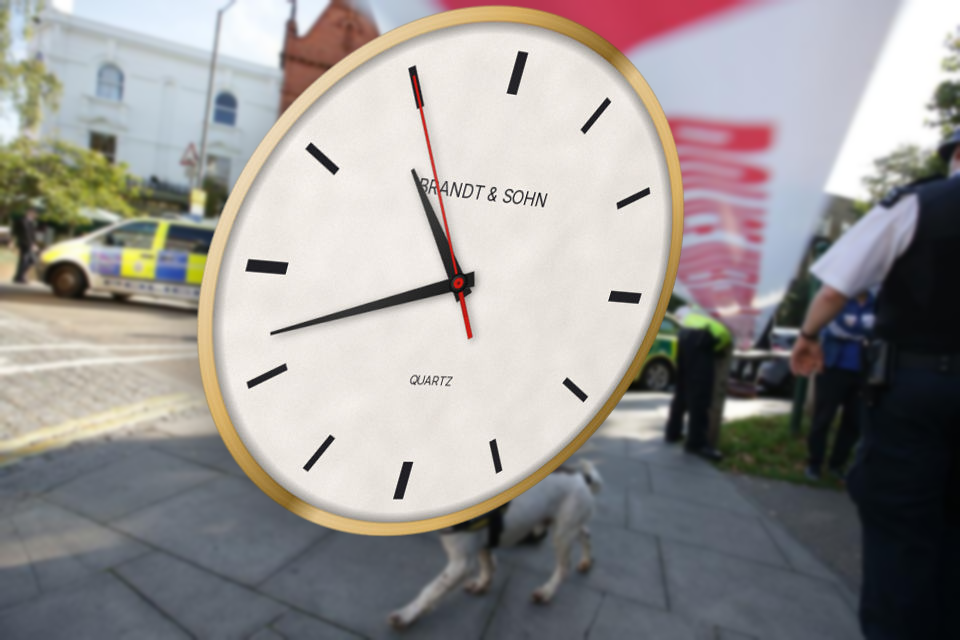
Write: 10:41:55
